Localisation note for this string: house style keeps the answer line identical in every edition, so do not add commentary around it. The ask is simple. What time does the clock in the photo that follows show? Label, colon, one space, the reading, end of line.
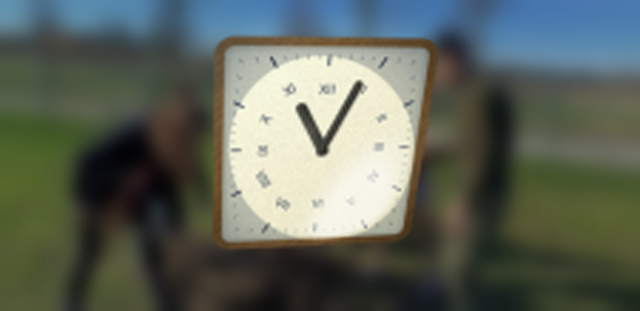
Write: 11:04
